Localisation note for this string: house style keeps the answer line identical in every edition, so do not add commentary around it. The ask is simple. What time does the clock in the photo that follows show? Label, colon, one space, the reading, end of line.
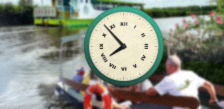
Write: 7:53
